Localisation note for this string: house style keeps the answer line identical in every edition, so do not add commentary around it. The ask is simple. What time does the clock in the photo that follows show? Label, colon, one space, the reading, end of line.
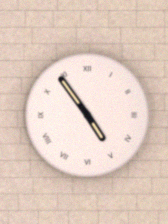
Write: 4:54
